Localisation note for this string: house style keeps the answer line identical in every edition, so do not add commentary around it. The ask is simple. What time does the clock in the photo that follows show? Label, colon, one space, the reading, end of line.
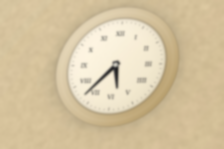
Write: 5:37
